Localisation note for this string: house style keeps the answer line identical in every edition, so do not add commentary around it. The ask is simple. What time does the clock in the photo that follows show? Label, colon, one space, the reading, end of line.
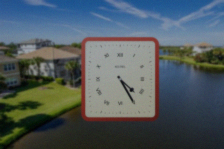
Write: 4:25
